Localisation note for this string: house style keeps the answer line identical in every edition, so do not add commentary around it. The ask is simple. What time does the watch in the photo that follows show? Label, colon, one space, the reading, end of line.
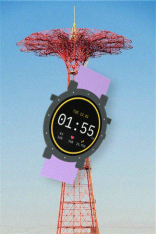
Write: 1:55
